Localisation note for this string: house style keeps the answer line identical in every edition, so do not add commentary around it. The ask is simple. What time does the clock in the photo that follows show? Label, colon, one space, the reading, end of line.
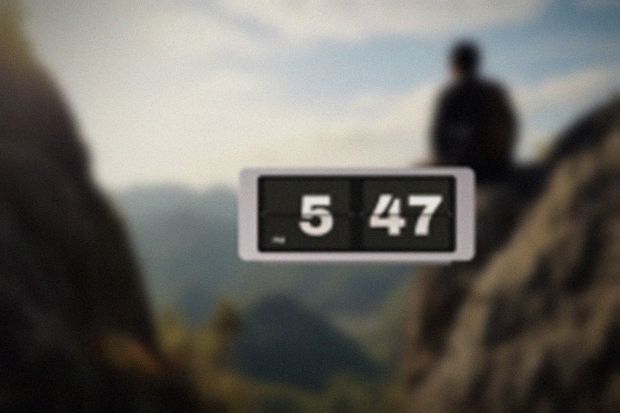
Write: 5:47
